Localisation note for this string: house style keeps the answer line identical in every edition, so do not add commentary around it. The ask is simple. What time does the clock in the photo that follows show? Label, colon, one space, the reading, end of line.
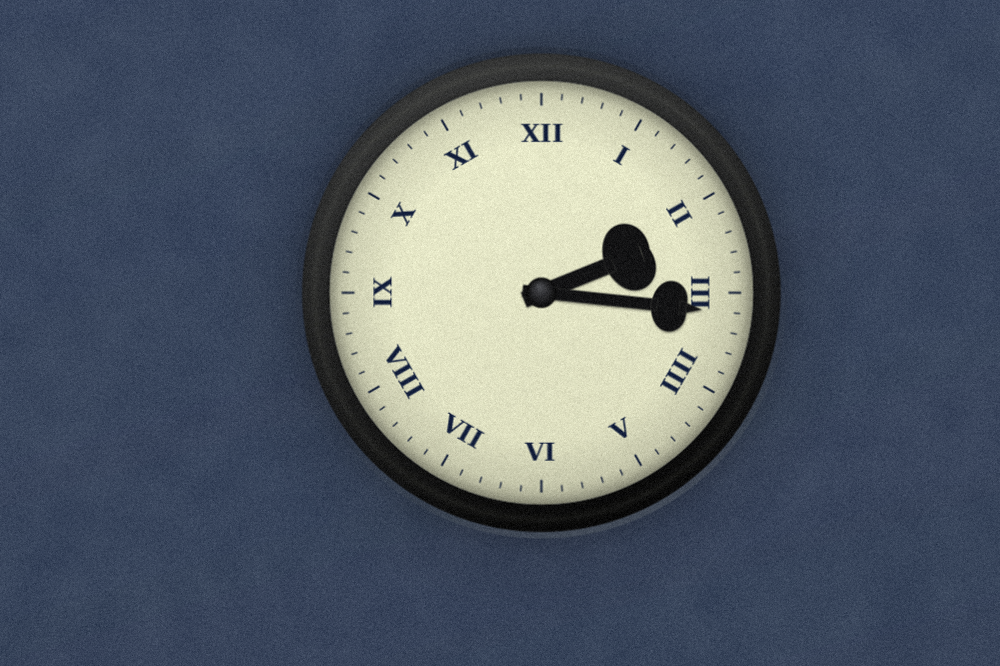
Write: 2:16
